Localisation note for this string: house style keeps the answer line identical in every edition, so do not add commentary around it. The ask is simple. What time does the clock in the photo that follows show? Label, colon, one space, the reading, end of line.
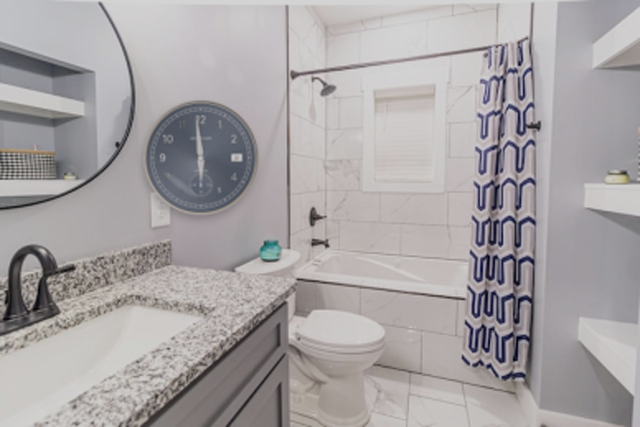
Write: 5:59
